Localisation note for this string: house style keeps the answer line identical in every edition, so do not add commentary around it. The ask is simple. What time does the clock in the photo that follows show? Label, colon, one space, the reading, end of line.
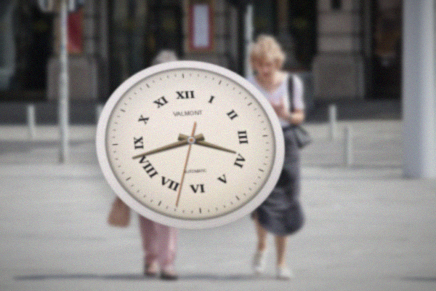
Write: 3:42:33
